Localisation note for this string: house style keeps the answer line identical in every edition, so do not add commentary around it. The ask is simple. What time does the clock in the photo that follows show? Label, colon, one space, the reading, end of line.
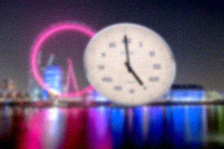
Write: 5:00
